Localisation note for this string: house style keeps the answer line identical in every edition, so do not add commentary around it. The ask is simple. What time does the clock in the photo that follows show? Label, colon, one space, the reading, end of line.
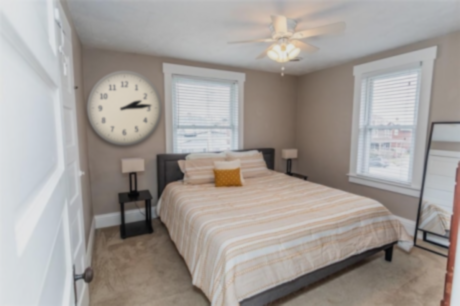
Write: 2:14
